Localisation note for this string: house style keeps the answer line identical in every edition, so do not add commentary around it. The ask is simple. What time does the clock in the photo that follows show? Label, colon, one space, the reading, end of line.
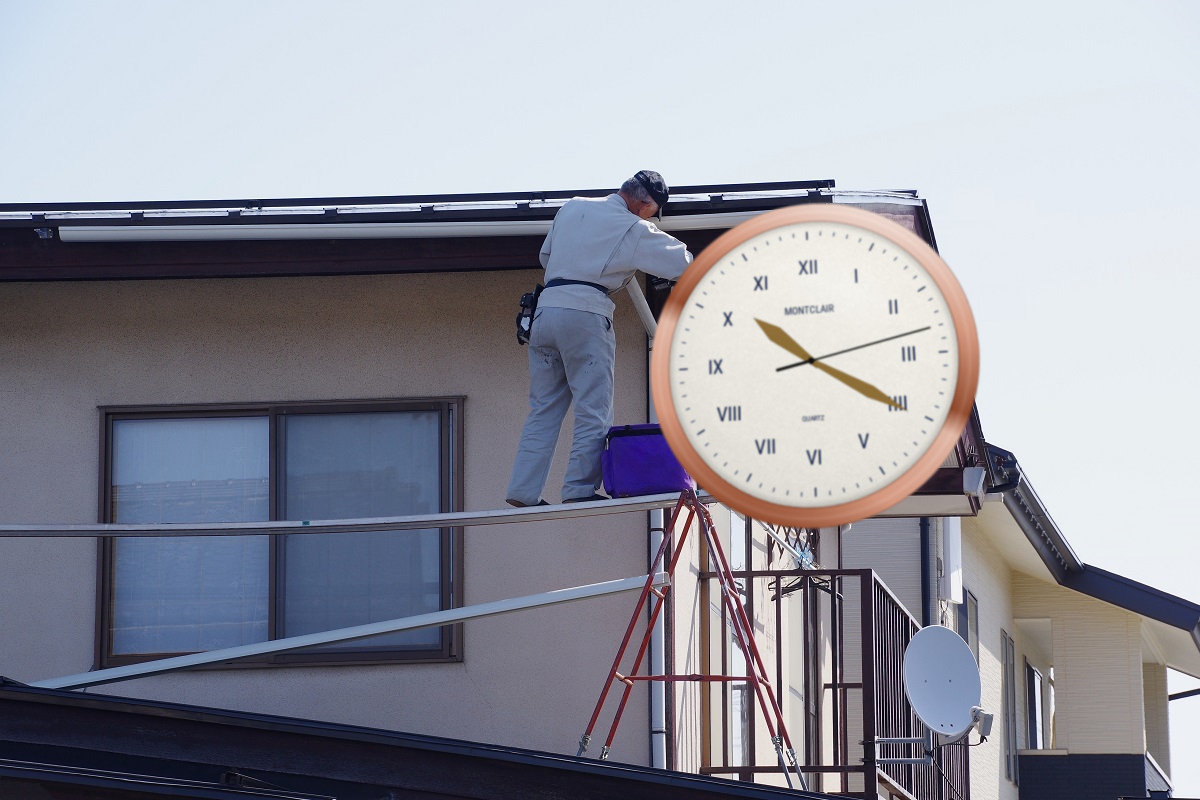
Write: 10:20:13
